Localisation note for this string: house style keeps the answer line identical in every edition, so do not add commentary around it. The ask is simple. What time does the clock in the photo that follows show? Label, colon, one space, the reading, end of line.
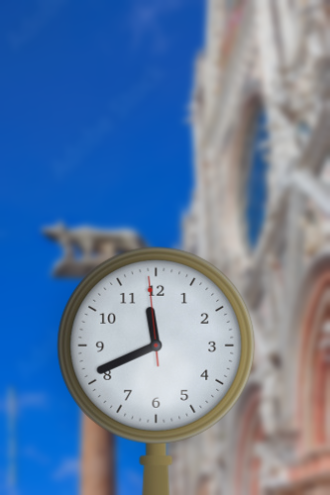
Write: 11:40:59
